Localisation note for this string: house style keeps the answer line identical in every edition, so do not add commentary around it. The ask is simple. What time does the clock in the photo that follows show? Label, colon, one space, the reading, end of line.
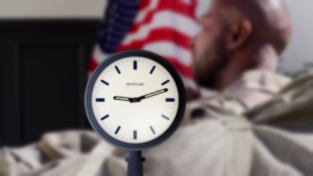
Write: 9:12
